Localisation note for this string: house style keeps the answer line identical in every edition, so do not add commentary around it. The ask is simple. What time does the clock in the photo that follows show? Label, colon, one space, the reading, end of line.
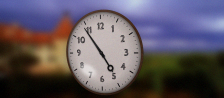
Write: 4:54
